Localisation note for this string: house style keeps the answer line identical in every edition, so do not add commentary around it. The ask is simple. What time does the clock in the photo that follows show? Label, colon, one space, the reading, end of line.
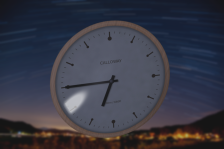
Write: 6:45
